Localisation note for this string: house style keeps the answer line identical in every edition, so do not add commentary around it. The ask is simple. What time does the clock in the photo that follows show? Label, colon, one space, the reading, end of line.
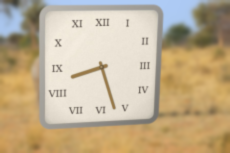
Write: 8:27
